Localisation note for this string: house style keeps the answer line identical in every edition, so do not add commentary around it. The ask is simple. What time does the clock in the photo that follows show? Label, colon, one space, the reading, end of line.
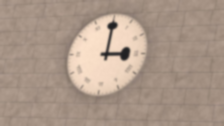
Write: 3:00
